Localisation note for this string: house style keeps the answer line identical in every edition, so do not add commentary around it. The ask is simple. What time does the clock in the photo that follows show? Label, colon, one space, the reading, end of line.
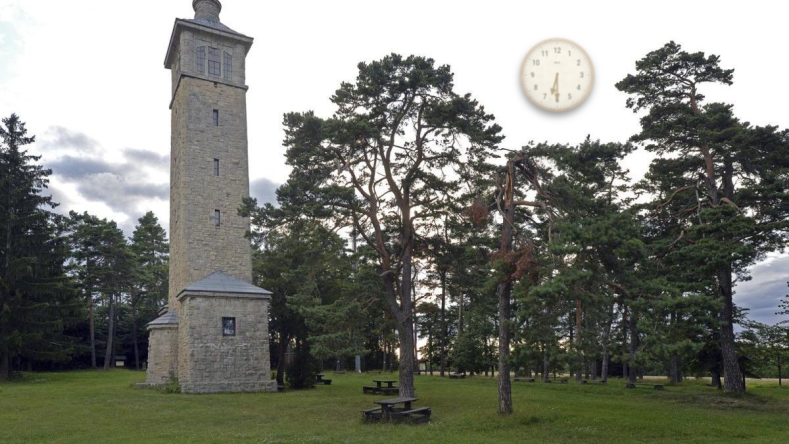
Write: 6:30
